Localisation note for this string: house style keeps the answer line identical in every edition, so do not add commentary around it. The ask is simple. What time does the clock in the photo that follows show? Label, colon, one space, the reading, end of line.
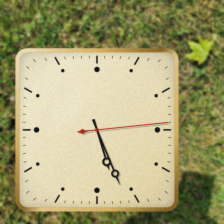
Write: 5:26:14
